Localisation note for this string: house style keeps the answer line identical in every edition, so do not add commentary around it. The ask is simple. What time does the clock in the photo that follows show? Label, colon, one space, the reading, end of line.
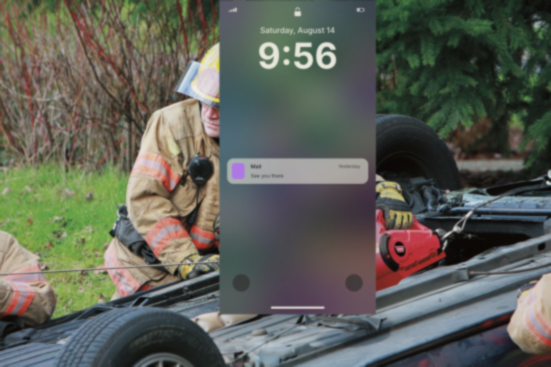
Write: 9:56
